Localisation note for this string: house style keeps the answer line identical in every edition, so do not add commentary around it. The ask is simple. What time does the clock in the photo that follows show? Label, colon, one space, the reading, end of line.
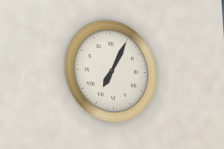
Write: 7:05
